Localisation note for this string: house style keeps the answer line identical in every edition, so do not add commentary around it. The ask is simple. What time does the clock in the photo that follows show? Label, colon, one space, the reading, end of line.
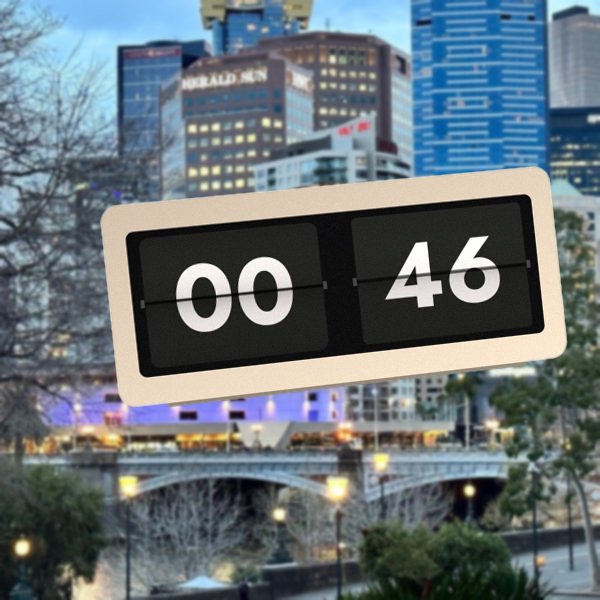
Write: 0:46
